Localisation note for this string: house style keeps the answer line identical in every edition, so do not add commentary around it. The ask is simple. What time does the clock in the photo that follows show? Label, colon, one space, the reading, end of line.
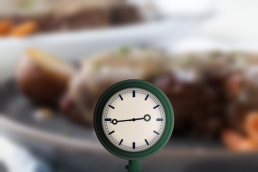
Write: 2:44
